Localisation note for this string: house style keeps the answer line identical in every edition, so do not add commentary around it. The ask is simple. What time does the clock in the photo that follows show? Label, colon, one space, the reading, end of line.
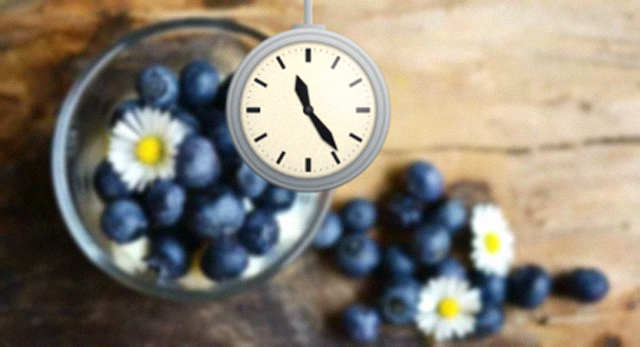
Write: 11:24
